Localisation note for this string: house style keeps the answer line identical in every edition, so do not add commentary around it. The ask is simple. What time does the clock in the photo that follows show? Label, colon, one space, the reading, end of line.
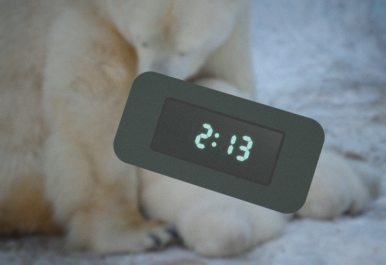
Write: 2:13
